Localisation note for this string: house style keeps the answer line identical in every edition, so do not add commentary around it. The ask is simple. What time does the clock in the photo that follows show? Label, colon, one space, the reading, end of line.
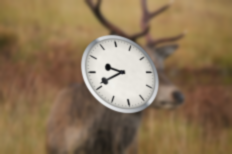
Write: 9:41
